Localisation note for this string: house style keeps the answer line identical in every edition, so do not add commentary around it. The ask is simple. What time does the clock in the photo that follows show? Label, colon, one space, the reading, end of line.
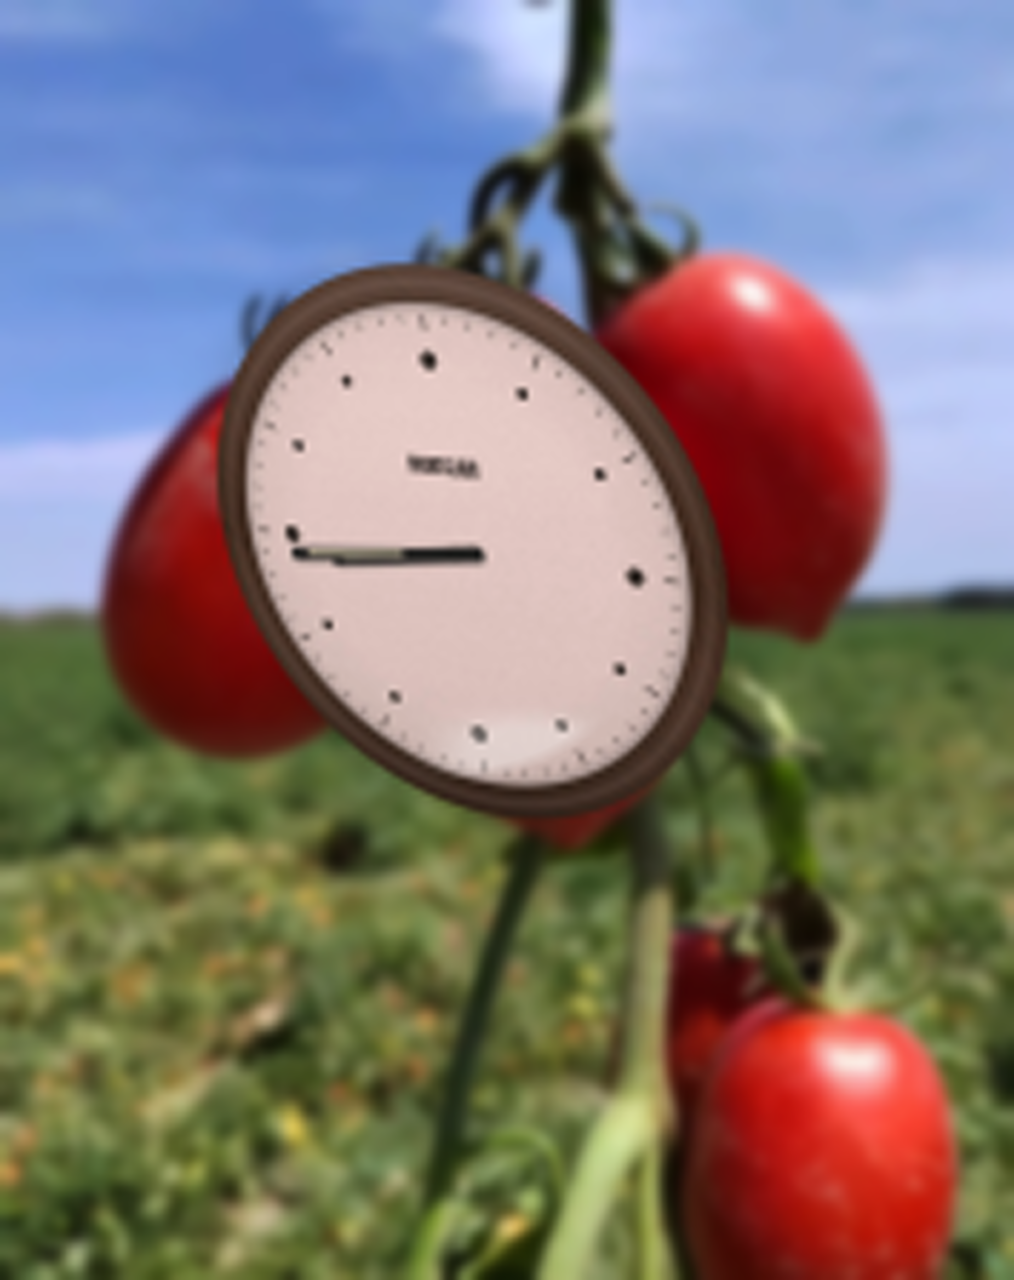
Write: 8:44
